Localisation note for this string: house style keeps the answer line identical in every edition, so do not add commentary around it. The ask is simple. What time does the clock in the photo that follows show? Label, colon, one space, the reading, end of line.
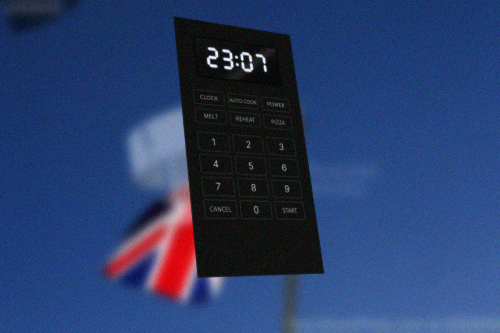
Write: 23:07
